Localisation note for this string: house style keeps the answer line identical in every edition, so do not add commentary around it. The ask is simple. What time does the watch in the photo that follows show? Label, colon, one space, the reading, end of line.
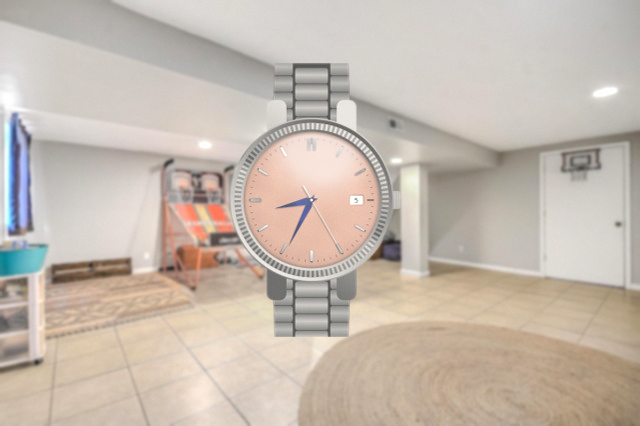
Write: 8:34:25
